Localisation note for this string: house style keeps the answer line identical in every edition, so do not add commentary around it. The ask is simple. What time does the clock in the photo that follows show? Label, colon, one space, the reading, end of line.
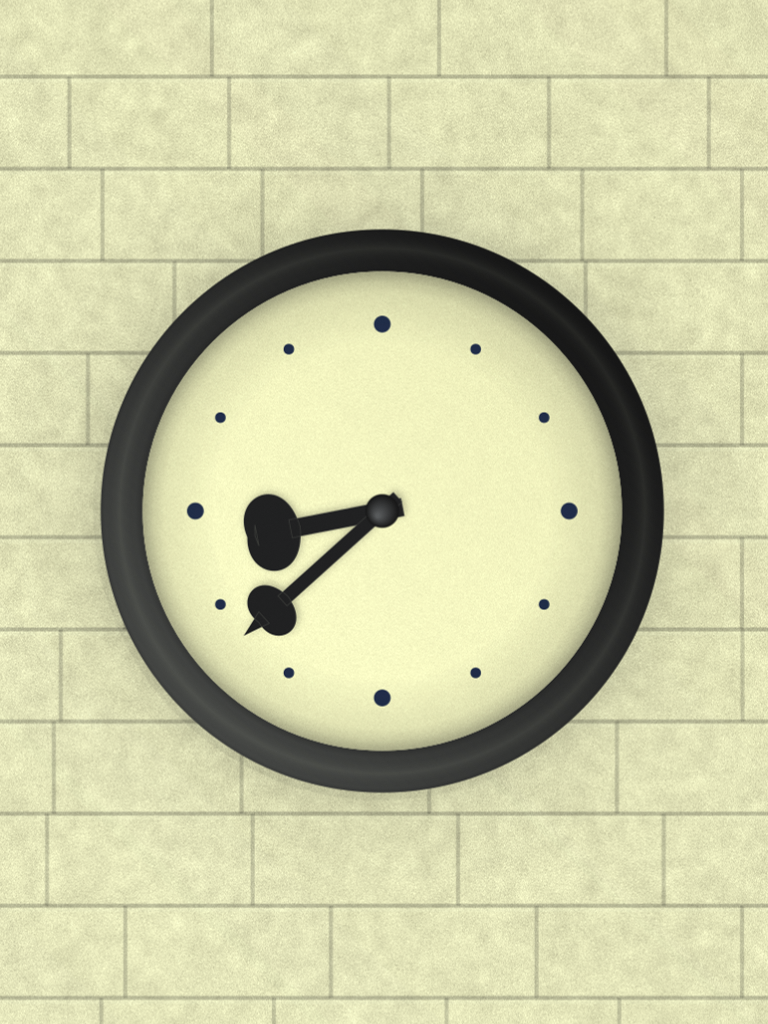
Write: 8:38
